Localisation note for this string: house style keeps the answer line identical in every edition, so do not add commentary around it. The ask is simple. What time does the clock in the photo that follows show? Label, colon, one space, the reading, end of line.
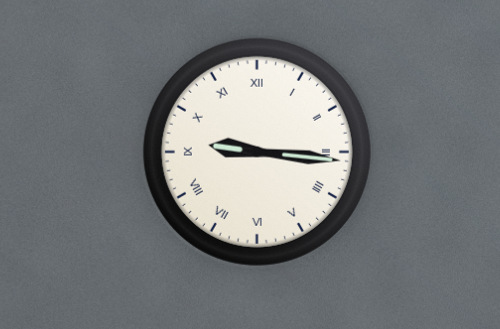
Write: 9:16
